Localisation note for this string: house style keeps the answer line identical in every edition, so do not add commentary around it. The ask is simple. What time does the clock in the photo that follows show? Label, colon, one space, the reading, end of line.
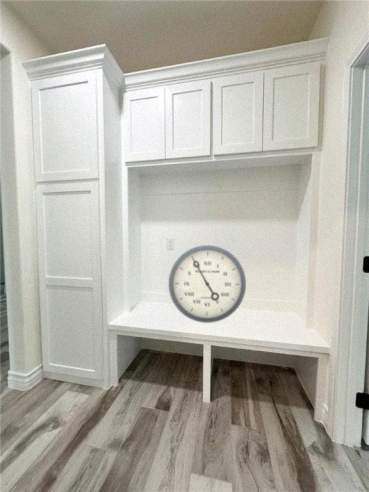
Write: 4:55
